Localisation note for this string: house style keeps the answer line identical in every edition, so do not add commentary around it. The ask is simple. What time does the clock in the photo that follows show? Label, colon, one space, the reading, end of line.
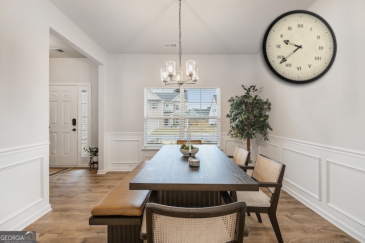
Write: 9:38
